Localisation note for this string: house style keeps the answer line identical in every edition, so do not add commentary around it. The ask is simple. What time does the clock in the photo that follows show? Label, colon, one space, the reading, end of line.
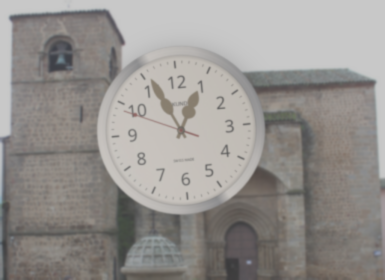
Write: 12:55:49
